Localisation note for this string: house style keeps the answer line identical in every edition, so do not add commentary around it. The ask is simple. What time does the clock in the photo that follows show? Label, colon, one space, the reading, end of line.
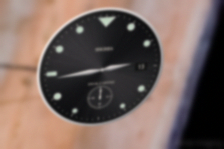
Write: 2:44
